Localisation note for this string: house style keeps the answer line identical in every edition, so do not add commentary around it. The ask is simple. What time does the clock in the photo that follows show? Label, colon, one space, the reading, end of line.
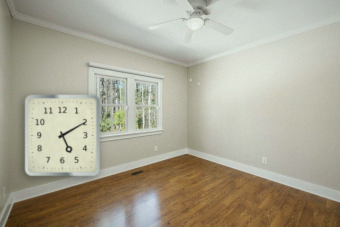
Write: 5:10
